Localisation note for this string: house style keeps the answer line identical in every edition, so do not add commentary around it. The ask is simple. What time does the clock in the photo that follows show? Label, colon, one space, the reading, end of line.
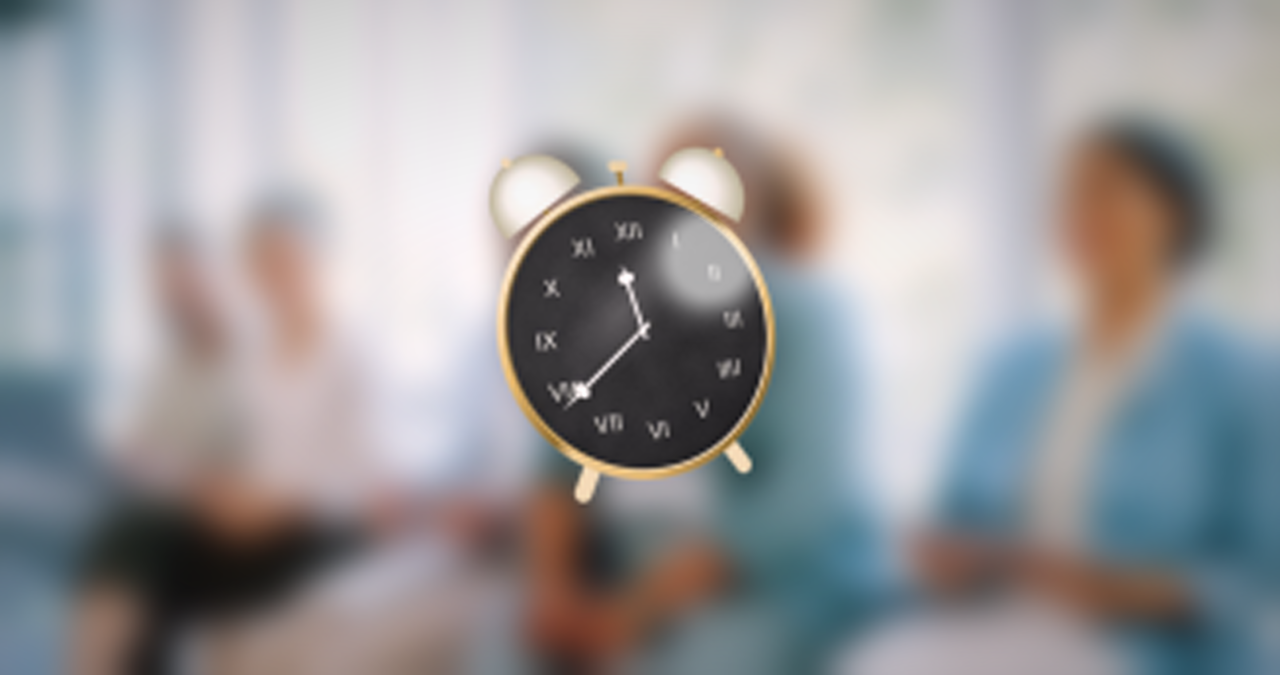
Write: 11:39
